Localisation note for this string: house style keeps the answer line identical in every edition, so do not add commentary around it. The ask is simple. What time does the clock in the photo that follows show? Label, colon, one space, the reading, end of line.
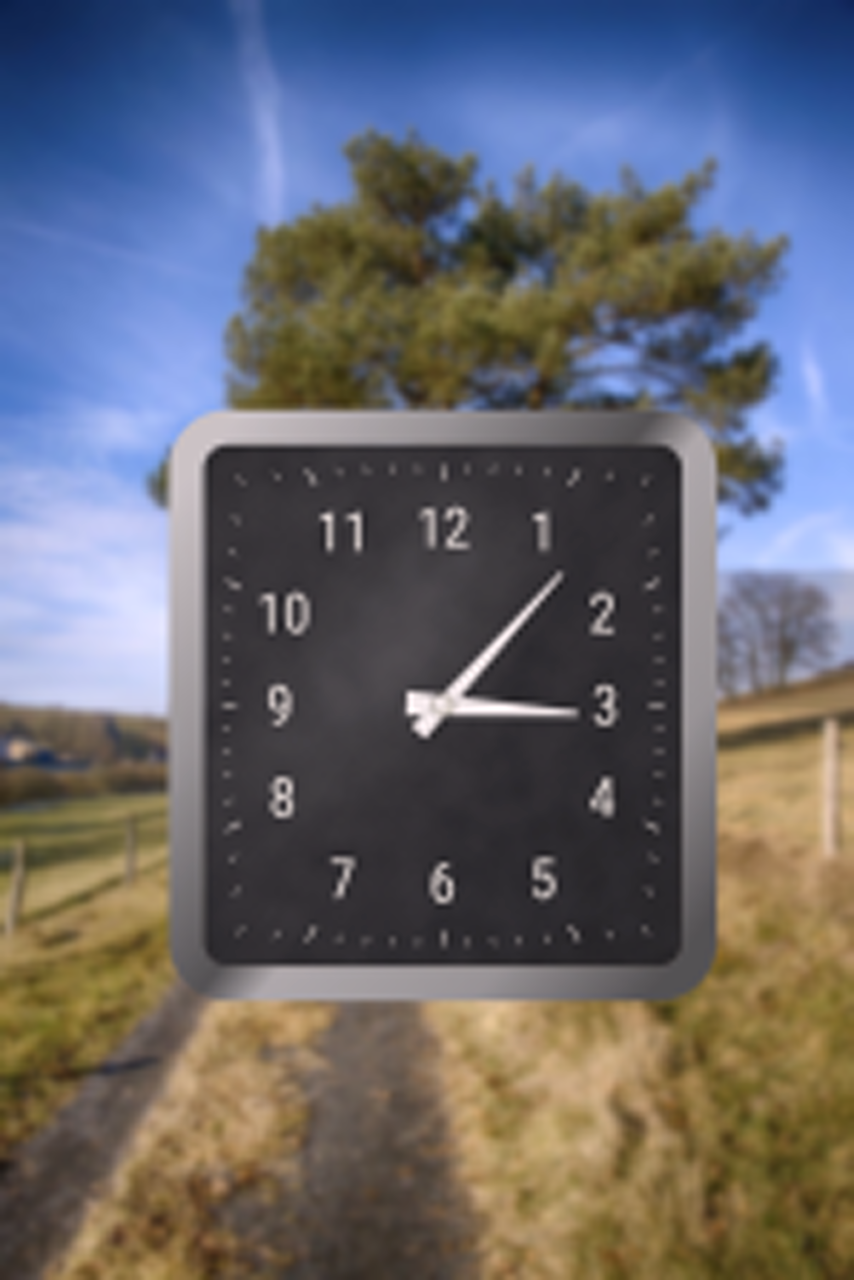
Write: 3:07
